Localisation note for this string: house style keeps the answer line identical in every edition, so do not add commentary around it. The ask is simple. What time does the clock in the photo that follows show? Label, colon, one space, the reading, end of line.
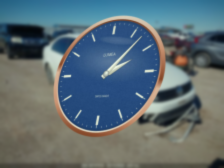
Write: 2:07
